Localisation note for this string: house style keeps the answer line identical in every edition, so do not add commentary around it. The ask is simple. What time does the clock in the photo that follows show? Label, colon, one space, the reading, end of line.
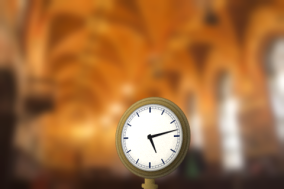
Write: 5:13
